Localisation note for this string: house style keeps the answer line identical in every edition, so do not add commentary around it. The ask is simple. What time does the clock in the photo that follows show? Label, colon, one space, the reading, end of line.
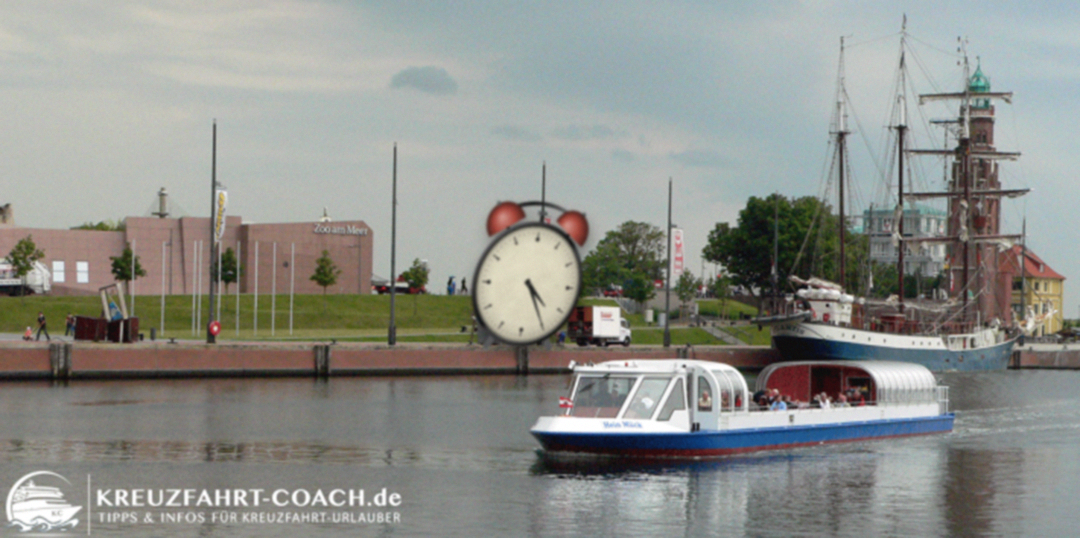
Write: 4:25
